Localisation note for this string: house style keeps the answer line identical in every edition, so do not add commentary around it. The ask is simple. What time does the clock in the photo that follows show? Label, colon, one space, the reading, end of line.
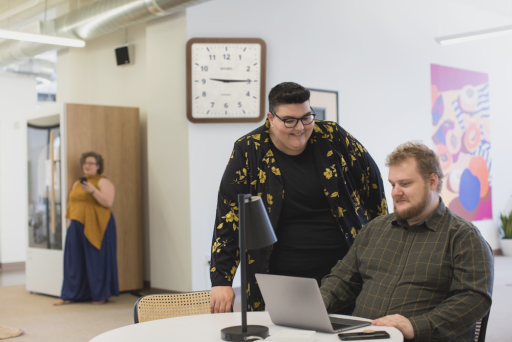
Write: 9:15
